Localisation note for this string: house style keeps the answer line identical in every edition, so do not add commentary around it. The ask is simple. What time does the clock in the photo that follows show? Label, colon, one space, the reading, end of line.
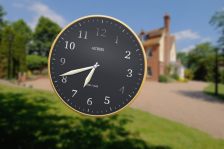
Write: 6:41
